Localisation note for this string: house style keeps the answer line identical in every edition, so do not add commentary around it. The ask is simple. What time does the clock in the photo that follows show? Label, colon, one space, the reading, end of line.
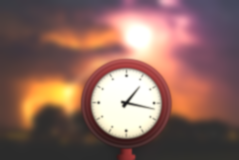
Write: 1:17
